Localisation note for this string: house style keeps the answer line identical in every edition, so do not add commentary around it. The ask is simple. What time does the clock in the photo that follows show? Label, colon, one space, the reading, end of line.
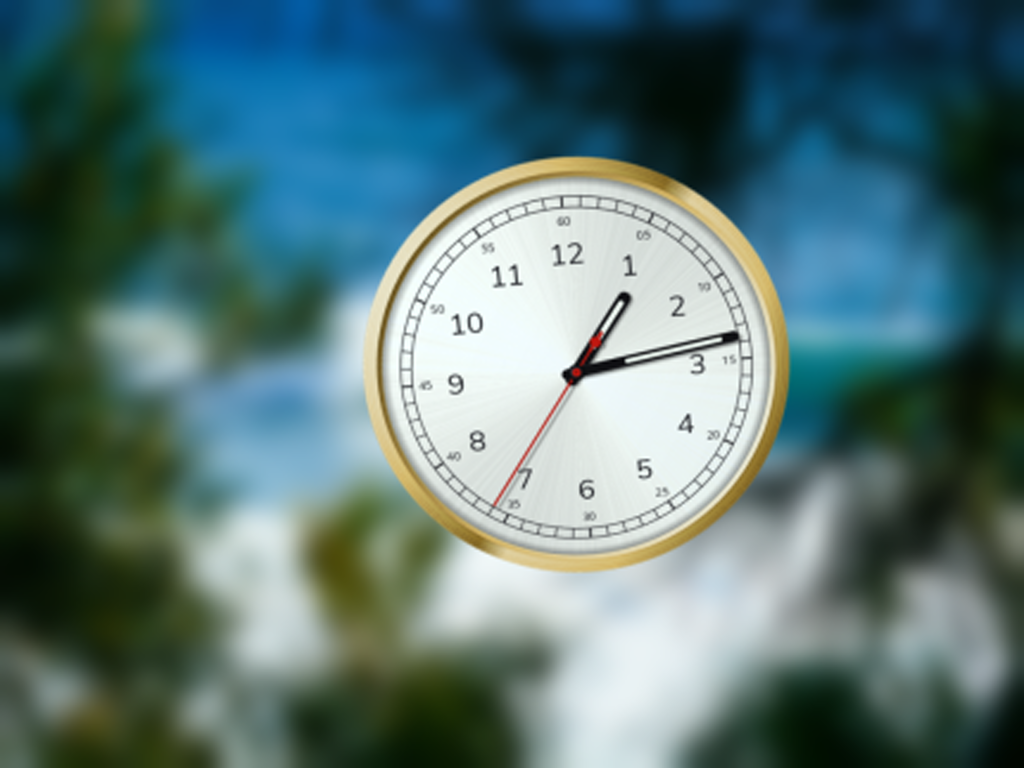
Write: 1:13:36
